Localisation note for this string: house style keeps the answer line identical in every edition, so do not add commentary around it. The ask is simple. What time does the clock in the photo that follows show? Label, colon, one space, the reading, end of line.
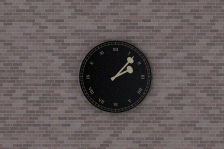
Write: 2:07
